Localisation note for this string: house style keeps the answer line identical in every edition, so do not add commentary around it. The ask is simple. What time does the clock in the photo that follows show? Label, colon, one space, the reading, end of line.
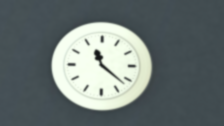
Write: 11:22
